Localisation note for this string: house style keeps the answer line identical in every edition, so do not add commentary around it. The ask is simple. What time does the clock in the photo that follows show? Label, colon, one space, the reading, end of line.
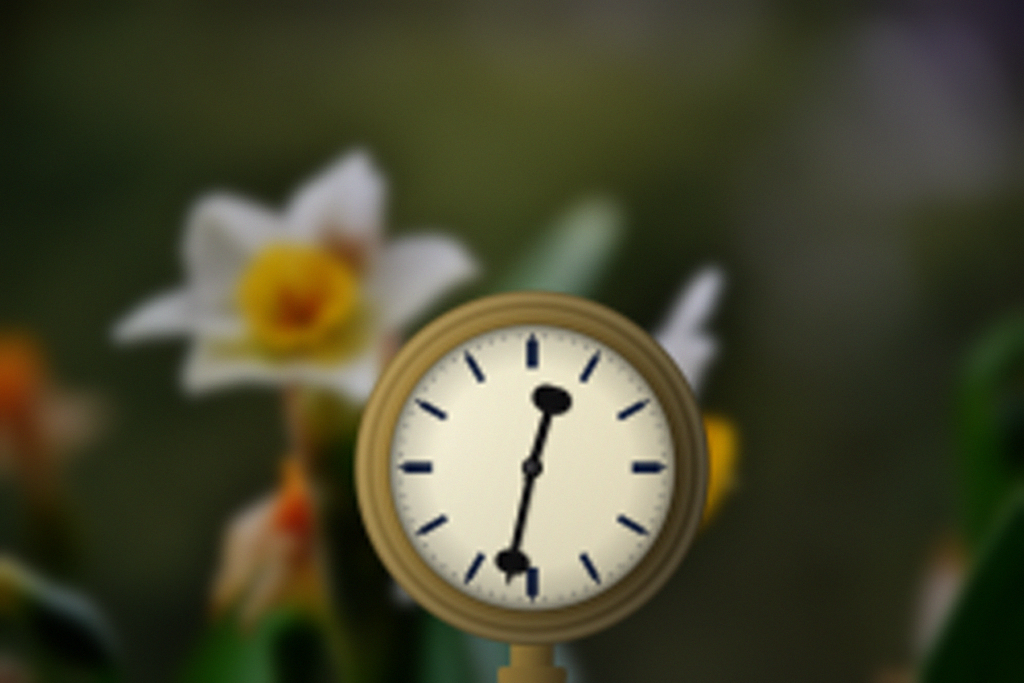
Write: 12:32
